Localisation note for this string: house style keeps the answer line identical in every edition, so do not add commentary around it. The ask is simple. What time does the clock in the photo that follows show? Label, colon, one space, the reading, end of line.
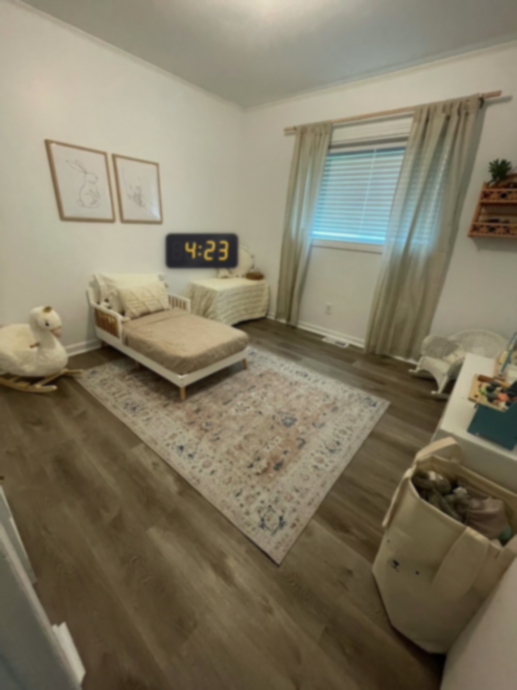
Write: 4:23
